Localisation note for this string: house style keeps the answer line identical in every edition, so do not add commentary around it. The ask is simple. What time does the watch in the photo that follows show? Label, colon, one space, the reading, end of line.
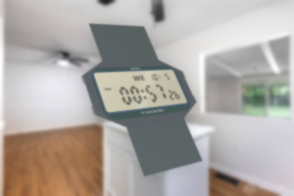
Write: 0:57:26
